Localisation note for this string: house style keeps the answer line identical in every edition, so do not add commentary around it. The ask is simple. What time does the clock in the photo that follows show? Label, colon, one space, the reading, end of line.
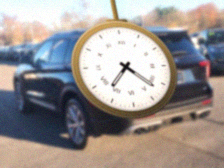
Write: 7:22
